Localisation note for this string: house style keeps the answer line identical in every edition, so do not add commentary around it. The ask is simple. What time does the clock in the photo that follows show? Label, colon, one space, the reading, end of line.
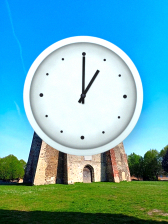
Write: 1:00
